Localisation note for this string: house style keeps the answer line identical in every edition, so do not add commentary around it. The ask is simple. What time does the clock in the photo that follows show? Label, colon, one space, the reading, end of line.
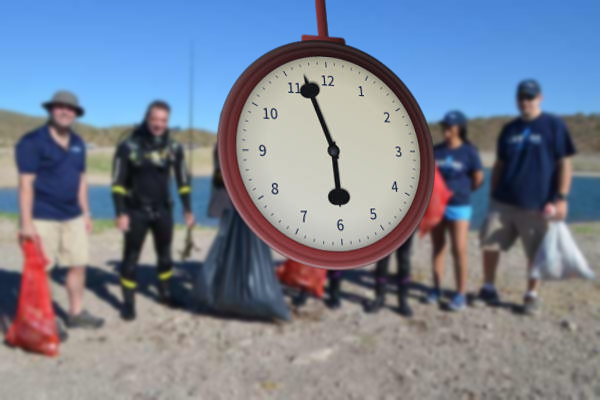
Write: 5:57
